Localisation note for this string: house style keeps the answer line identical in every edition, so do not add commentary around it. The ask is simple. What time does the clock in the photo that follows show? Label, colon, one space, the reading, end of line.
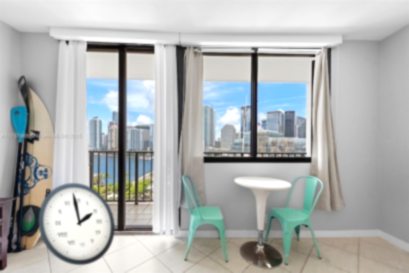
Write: 1:59
